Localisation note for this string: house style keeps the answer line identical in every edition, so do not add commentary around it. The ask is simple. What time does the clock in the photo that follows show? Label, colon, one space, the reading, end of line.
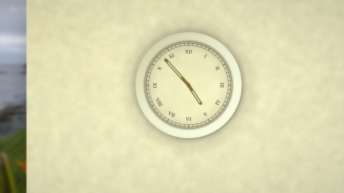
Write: 4:53
